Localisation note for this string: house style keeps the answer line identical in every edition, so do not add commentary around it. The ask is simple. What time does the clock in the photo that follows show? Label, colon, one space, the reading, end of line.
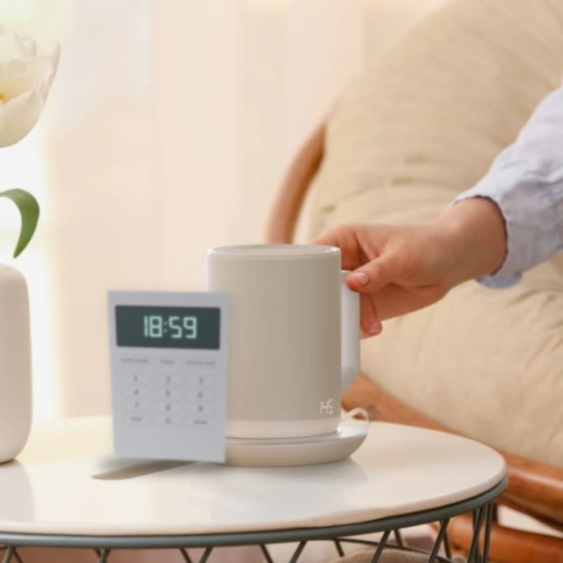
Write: 18:59
